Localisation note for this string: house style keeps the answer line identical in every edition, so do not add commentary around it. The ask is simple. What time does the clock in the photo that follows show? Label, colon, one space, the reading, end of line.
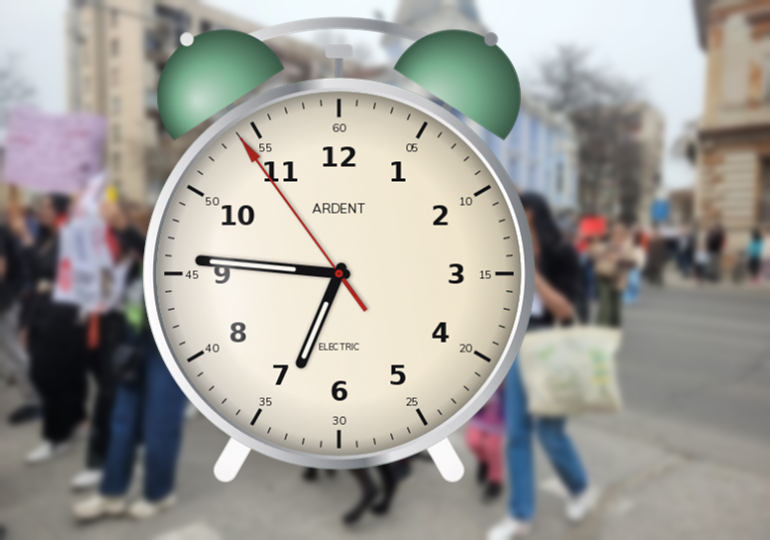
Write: 6:45:54
